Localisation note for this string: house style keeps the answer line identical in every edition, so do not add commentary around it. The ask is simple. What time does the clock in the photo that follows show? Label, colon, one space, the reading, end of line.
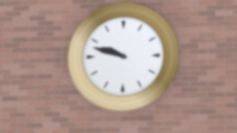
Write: 9:48
